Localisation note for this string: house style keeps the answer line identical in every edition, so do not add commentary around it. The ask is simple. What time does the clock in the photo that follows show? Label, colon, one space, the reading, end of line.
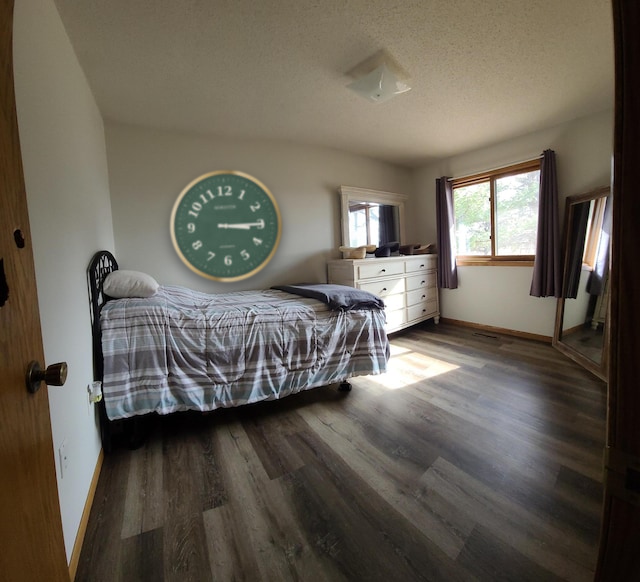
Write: 3:15
